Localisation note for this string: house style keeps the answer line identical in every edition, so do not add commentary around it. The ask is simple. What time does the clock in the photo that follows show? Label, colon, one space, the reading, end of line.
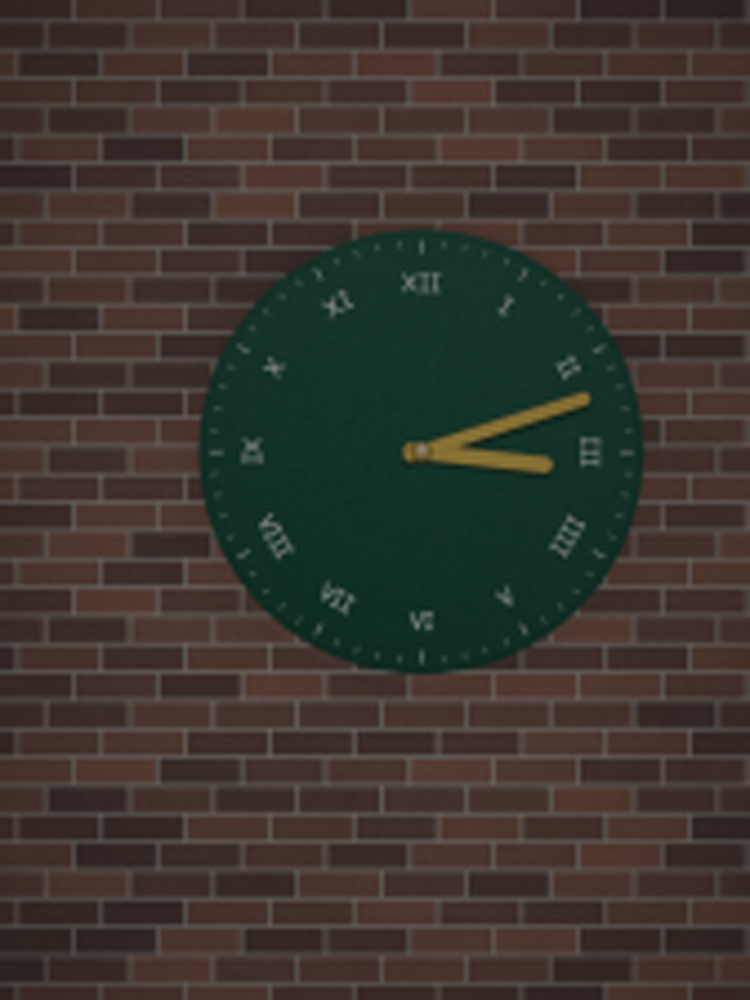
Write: 3:12
